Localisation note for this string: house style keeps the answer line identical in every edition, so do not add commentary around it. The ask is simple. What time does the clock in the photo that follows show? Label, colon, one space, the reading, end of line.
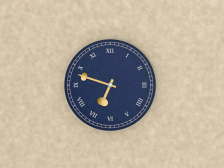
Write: 6:48
